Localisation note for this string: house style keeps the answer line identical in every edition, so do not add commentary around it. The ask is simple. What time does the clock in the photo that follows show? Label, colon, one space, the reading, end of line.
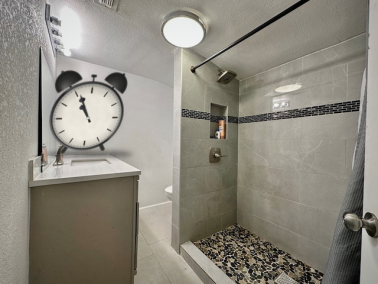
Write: 10:56
